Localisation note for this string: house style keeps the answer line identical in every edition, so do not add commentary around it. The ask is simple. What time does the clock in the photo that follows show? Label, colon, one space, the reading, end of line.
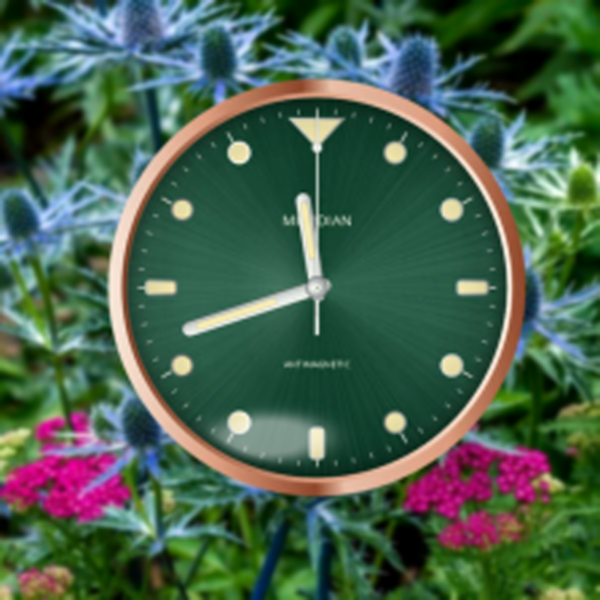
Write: 11:42:00
